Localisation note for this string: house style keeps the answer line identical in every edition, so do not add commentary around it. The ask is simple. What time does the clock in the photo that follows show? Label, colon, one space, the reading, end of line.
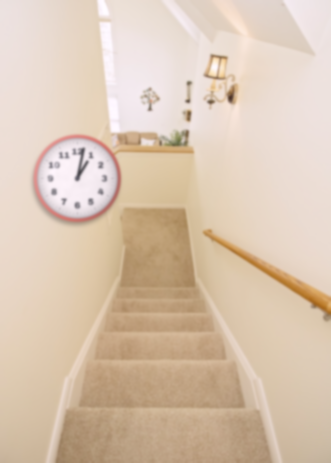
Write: 1:02
